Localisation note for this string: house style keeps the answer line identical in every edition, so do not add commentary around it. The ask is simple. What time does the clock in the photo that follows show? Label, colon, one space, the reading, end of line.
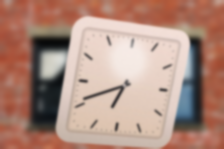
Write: 6:41
